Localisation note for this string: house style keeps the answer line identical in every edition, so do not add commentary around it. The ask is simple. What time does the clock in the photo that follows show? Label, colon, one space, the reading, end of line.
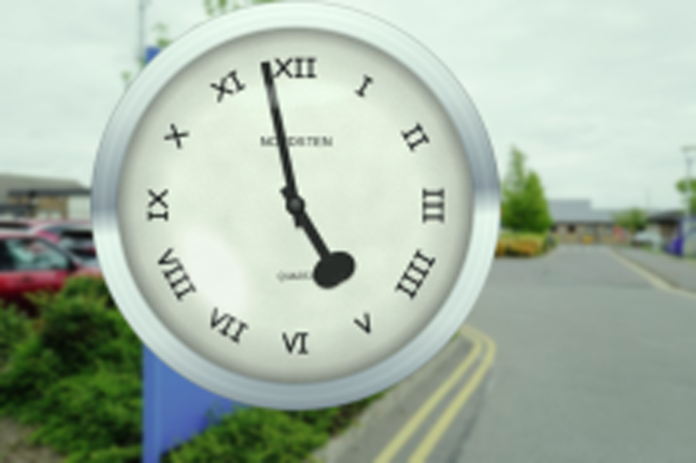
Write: 4:58
